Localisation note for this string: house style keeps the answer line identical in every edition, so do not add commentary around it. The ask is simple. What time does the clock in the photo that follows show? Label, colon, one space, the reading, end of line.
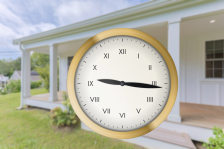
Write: 9:16
